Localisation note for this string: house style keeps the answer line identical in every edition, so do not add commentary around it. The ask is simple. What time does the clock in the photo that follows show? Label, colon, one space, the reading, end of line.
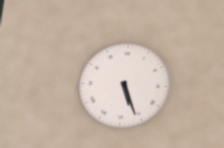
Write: 5:26
